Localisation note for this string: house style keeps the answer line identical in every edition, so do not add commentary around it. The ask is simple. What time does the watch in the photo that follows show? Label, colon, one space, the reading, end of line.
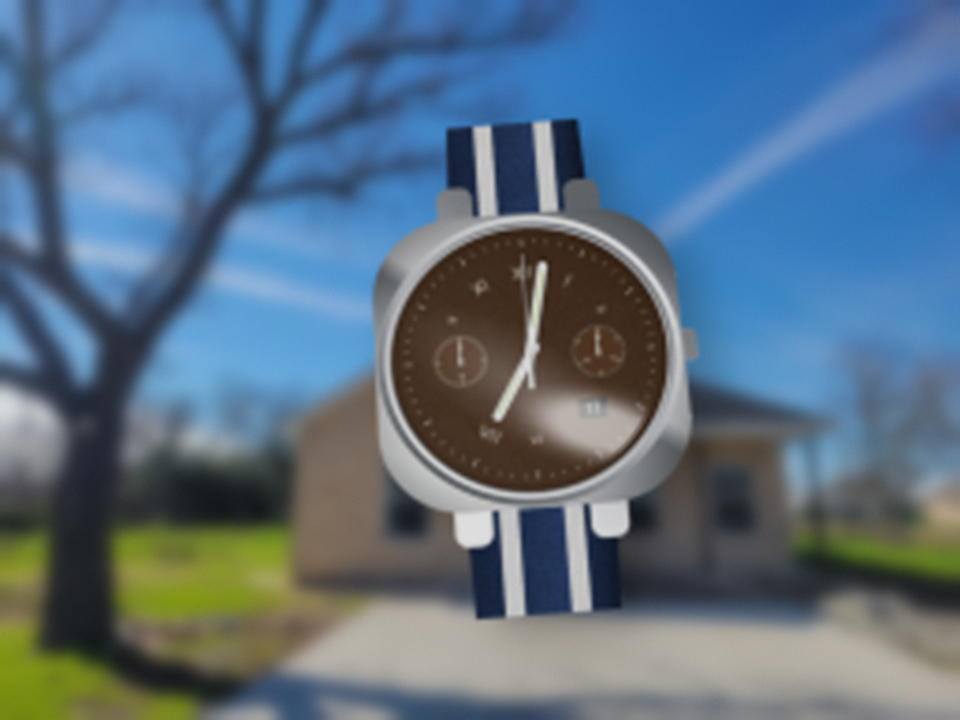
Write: 7:02
